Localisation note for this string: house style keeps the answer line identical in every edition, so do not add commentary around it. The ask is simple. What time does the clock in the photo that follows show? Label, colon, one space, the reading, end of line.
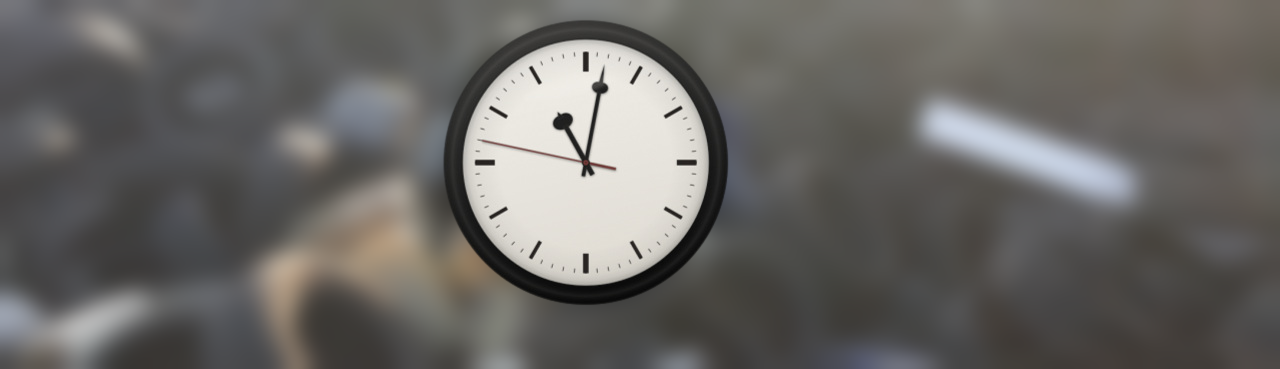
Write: 11:01:47
